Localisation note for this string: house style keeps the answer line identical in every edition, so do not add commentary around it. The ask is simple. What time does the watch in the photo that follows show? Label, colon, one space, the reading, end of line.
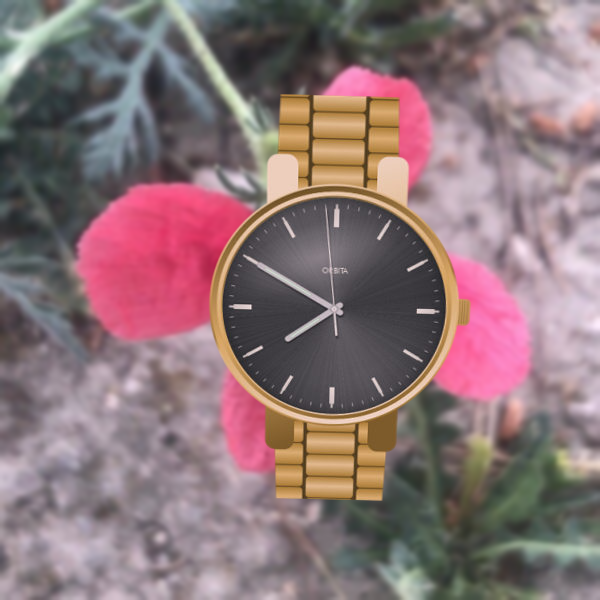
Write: 7:49:59
